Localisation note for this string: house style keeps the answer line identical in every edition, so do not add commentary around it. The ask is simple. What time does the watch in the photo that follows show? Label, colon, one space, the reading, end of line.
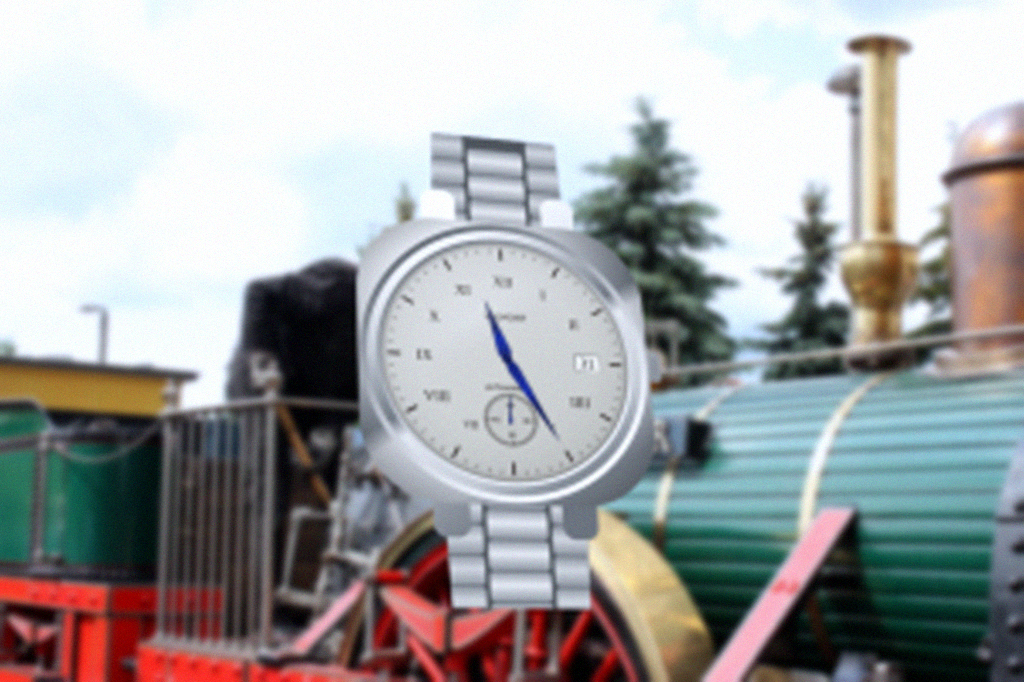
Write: 11:25
